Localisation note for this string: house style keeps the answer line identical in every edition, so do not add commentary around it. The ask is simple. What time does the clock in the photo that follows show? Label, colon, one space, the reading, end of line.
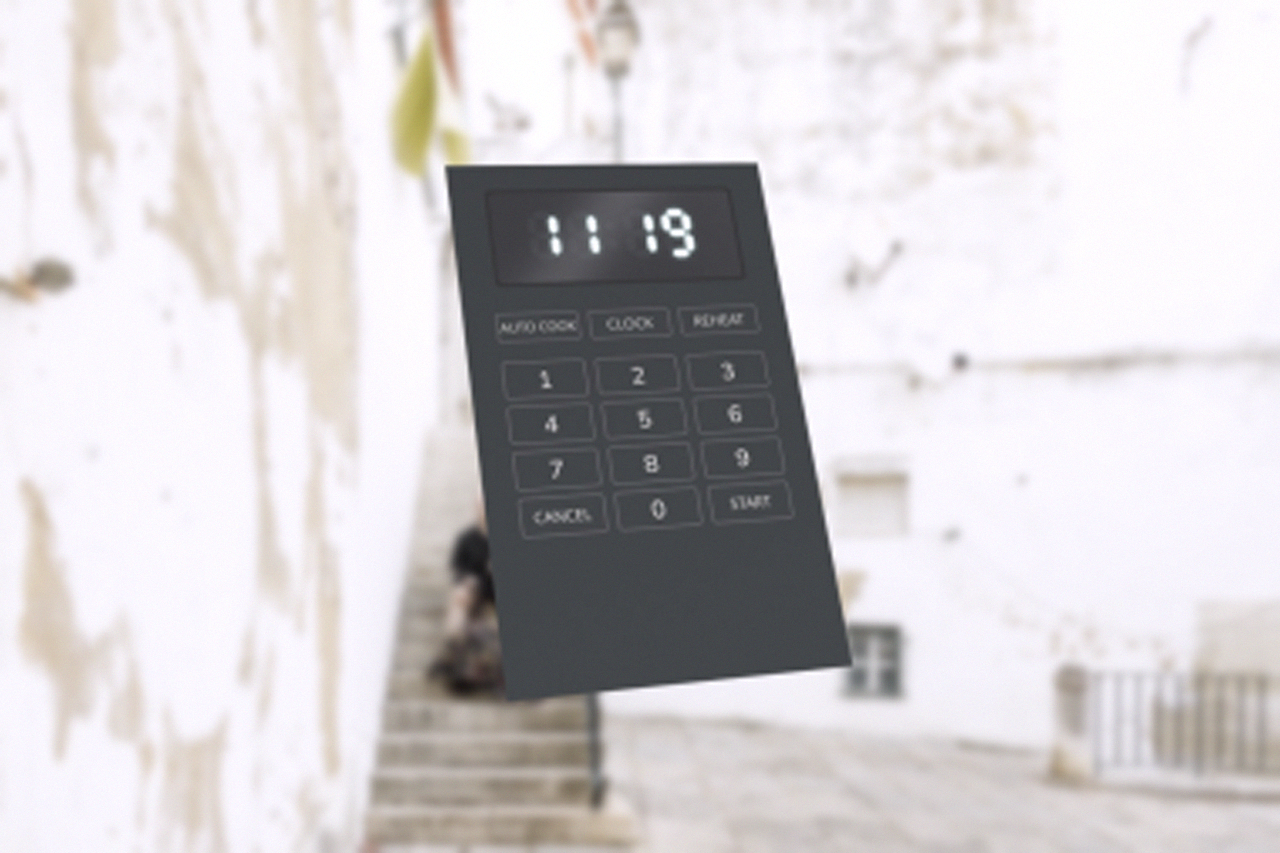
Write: 11:19
